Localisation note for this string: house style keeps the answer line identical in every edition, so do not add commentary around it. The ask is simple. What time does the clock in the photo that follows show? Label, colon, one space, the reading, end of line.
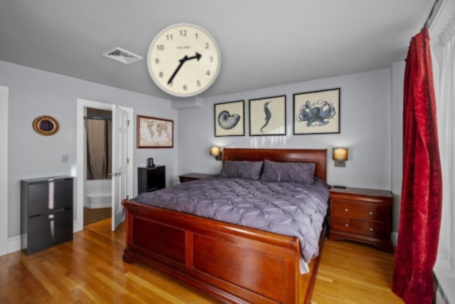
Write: 2:36
